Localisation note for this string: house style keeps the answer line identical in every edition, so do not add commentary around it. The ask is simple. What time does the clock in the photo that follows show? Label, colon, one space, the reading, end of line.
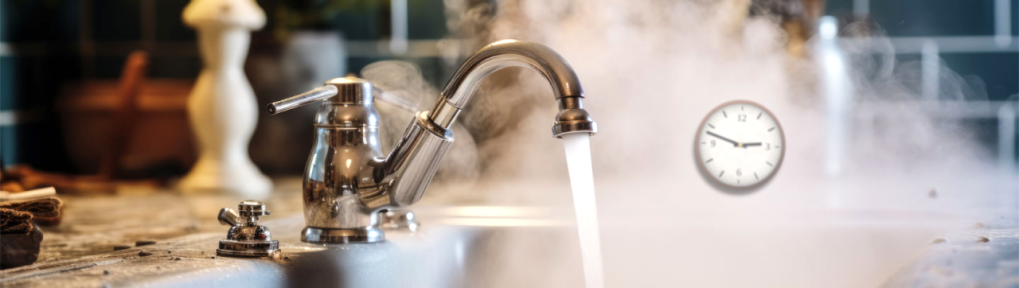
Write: 2:48
